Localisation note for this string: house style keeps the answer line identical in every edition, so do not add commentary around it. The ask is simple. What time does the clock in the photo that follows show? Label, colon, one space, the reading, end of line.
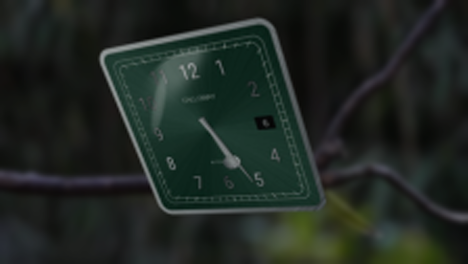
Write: 5:26
